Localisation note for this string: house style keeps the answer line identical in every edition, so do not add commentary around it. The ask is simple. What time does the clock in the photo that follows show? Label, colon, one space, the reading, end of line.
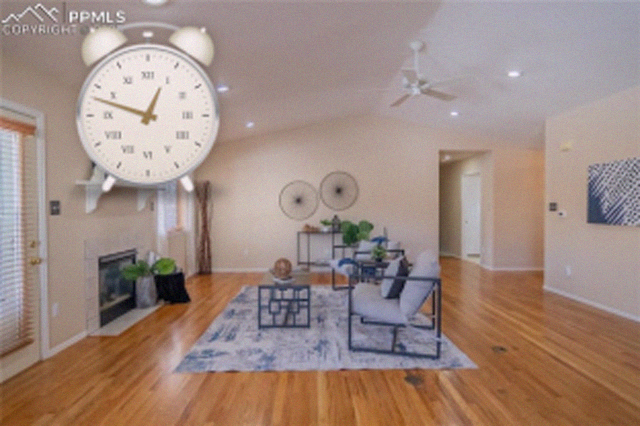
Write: 12:48
